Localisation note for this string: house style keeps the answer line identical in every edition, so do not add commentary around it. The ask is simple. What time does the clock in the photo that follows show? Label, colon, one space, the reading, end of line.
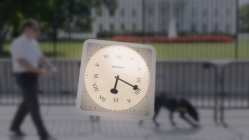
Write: 6:19
